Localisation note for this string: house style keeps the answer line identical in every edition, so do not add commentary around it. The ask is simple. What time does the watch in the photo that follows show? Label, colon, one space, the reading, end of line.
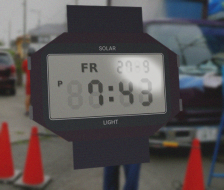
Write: 7:43
